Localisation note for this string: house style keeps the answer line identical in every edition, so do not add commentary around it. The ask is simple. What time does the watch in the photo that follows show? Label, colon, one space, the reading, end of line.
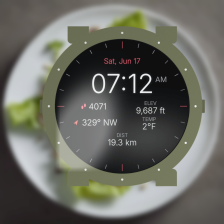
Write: 7:12
